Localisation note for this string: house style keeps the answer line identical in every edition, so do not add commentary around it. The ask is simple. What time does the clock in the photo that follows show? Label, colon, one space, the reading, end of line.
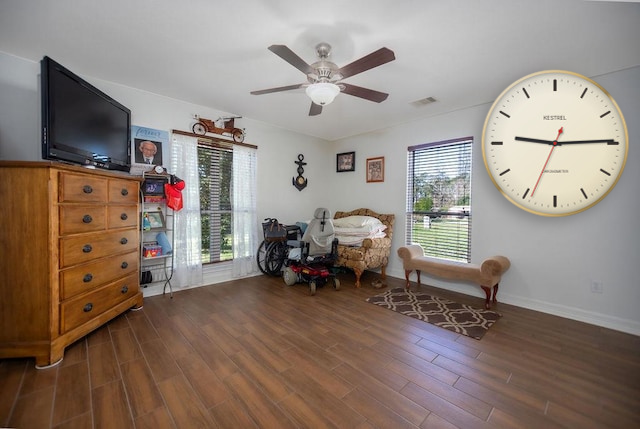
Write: 9:14:34
